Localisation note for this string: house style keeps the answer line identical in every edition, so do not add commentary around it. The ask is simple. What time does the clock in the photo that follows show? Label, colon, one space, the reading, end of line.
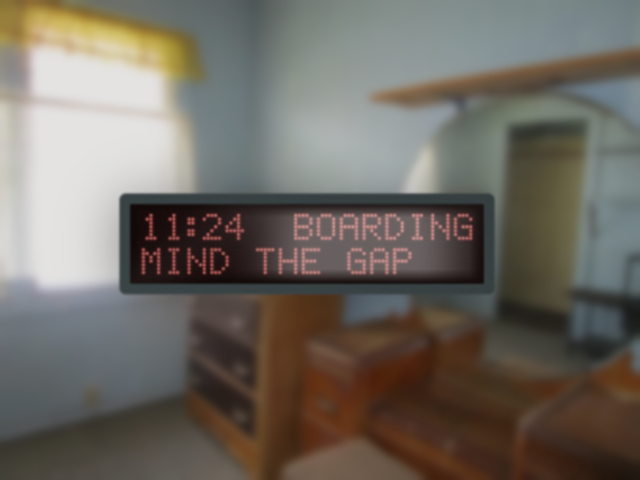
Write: 11:24
